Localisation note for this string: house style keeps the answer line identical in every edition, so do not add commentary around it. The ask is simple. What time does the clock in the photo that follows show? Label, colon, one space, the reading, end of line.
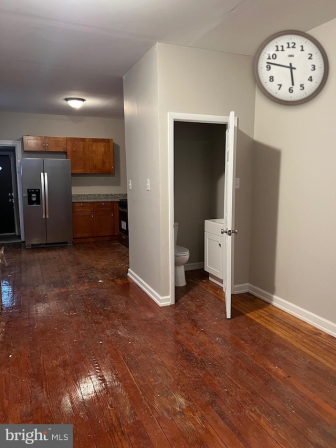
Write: 5:47
